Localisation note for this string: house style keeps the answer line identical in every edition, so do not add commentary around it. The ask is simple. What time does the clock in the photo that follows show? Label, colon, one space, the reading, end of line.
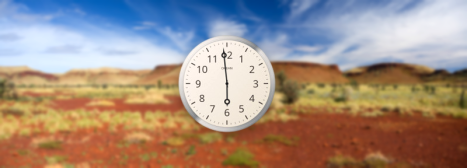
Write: 5:59
